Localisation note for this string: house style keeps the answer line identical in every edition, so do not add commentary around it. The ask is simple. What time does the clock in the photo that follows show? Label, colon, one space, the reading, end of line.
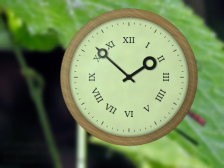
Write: 1:52
